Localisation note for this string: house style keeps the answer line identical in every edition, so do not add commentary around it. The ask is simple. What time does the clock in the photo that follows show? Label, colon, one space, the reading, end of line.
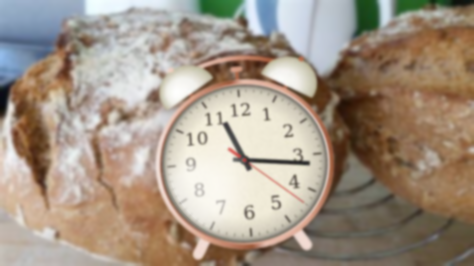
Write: 11:16:22
